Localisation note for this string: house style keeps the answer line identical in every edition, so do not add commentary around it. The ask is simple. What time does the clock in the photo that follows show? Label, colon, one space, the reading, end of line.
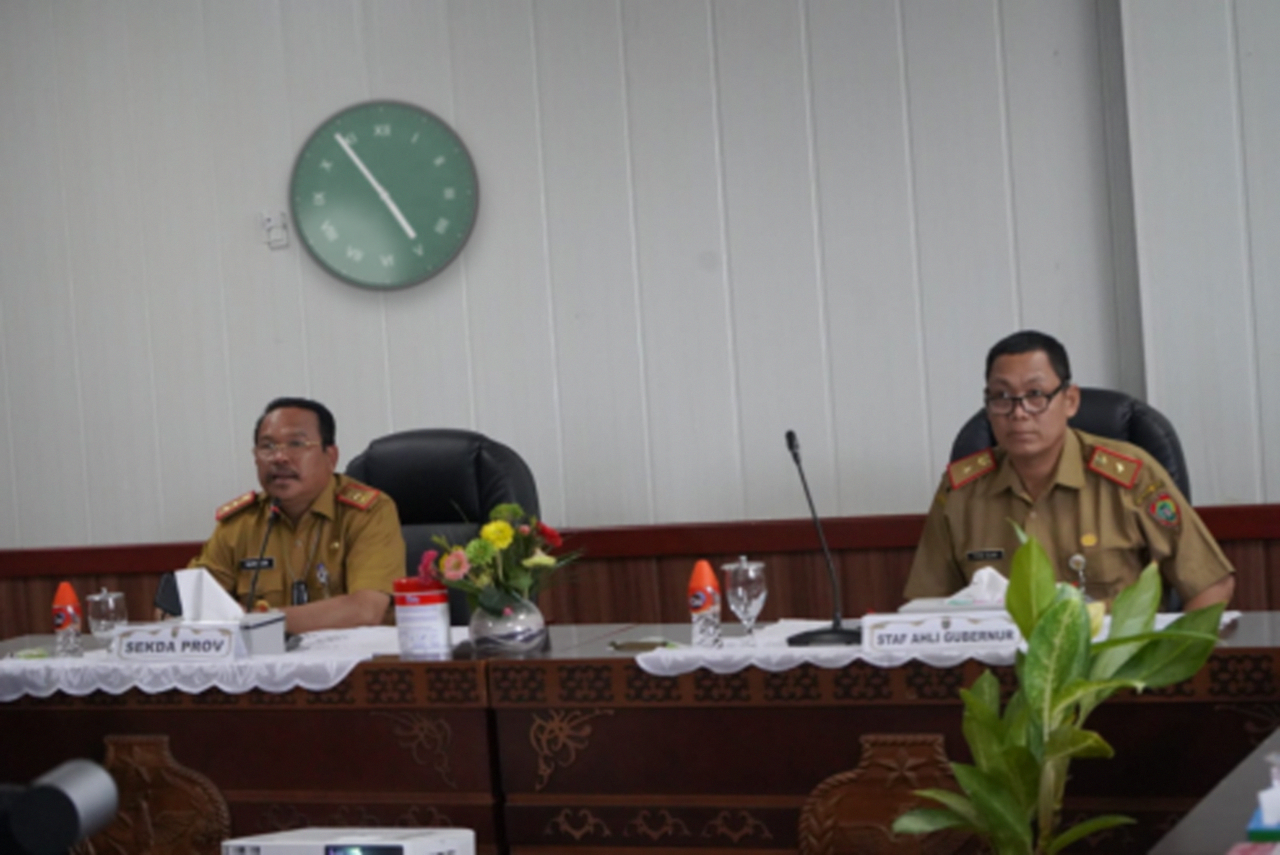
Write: 4:54
